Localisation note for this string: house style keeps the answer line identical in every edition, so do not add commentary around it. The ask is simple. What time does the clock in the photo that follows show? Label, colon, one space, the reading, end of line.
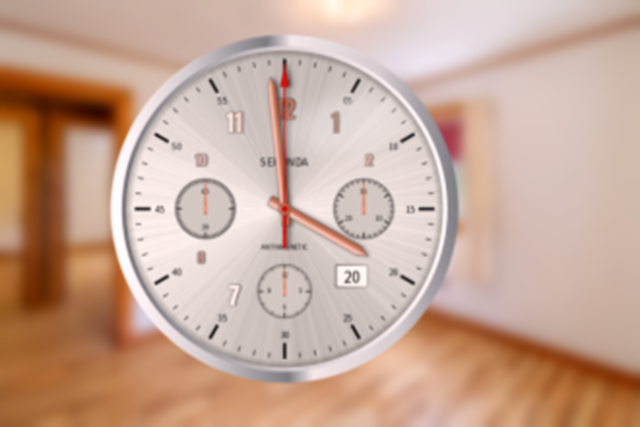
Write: 3:59
